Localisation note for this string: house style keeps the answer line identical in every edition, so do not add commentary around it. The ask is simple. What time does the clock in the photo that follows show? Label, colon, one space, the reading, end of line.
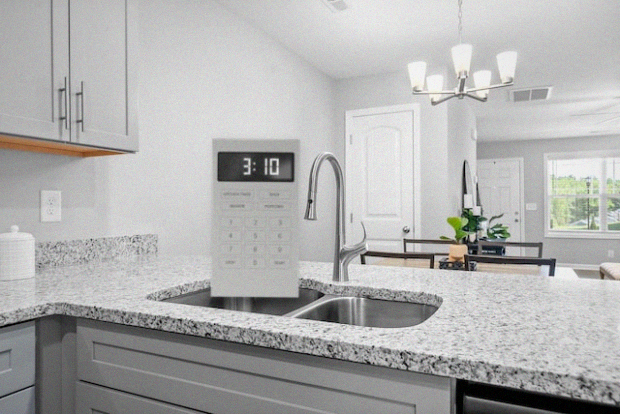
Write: 3:10
